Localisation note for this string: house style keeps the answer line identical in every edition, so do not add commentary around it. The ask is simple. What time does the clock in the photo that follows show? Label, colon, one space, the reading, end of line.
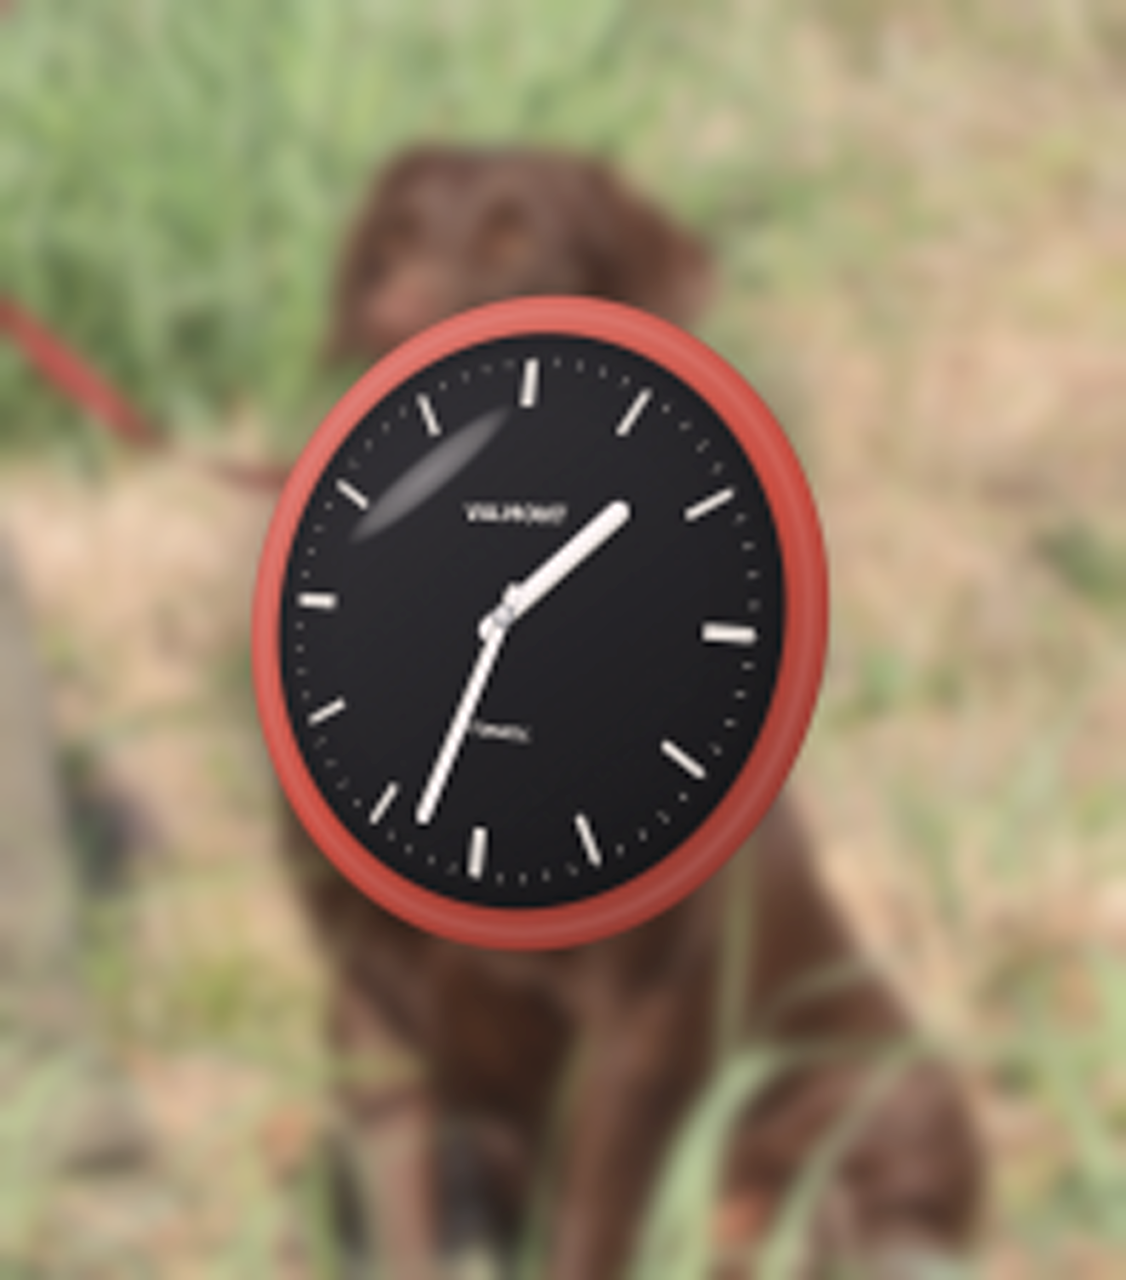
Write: 1:33
